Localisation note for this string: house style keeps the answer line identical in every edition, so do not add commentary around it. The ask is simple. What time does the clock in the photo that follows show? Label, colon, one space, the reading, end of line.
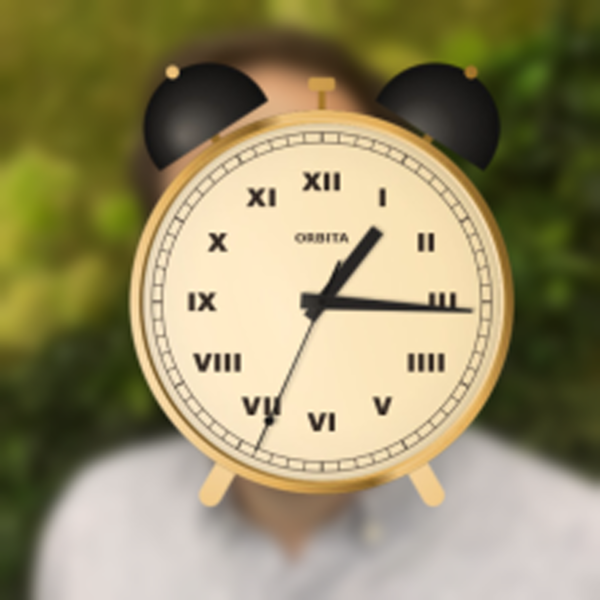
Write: 1:15:34
